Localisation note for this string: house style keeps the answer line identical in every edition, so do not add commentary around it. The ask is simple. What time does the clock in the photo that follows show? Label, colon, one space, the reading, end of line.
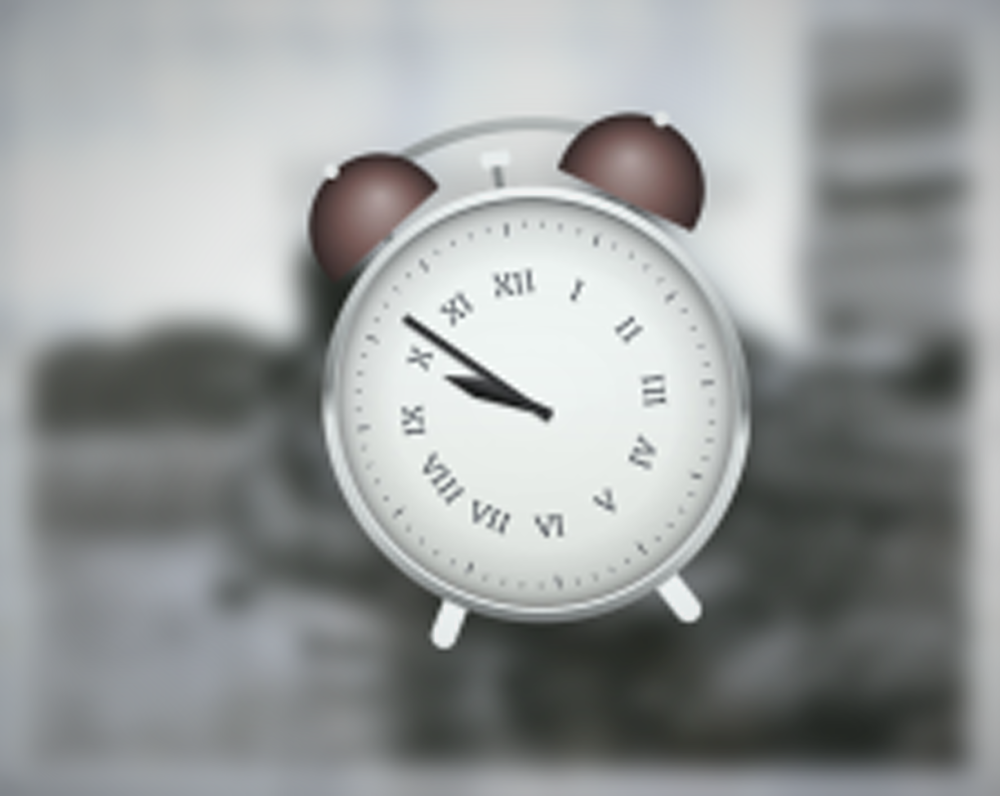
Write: 9:52
